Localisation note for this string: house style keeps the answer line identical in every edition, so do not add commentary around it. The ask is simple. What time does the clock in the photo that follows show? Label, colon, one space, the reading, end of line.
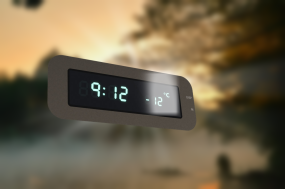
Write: 9:12
